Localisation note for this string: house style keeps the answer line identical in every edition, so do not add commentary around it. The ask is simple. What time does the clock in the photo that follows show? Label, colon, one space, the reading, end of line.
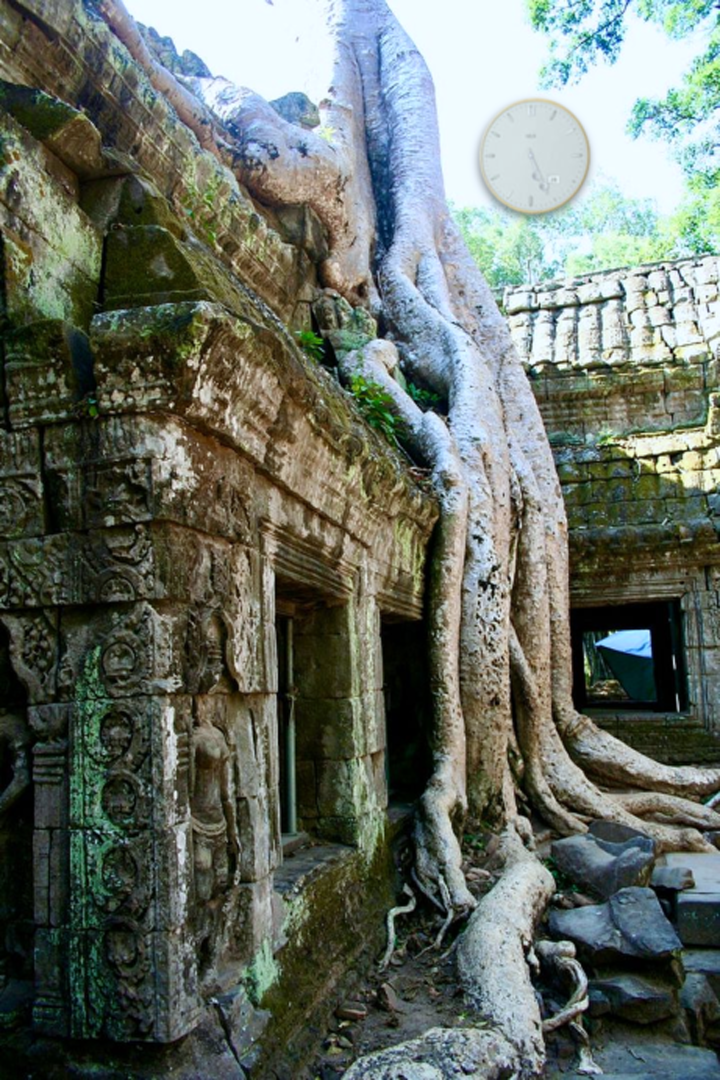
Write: 5:26
